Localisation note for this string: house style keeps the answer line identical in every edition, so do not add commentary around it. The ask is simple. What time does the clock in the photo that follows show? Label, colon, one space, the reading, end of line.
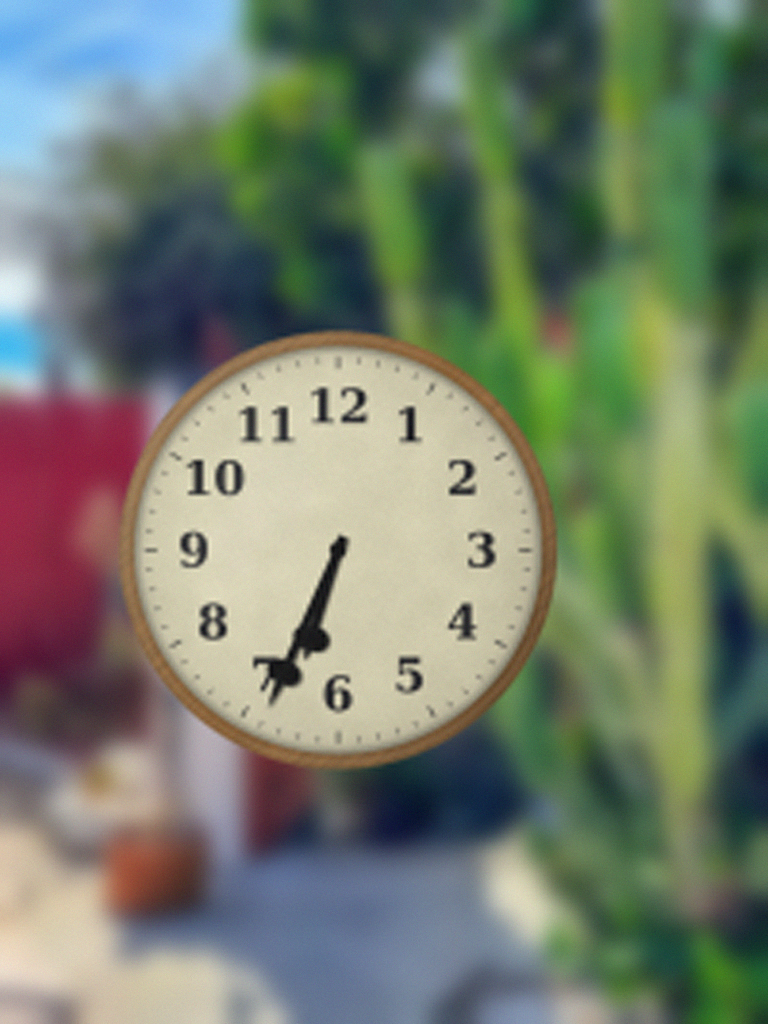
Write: 6:34
